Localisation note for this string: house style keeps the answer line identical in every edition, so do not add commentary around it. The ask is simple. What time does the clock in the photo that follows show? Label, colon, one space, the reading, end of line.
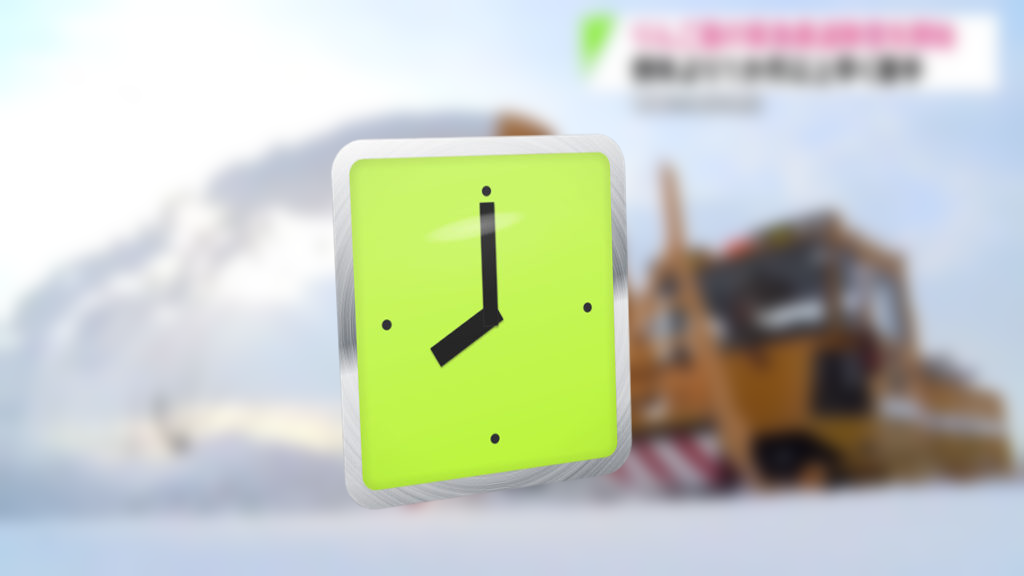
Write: 8:00
